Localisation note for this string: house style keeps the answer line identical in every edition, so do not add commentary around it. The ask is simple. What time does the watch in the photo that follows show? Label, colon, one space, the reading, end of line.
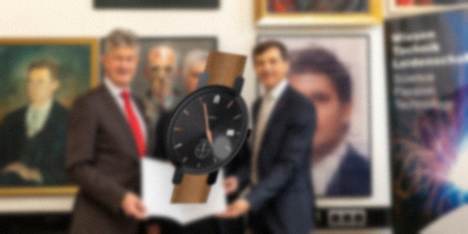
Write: 4:56
